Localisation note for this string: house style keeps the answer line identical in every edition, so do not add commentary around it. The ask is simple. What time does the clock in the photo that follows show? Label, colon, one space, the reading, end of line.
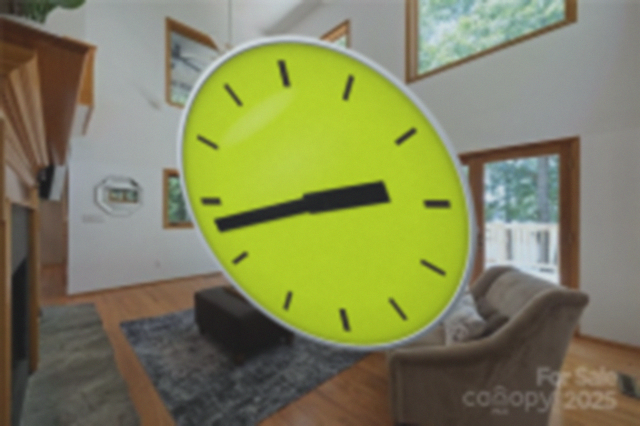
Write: 2:43
